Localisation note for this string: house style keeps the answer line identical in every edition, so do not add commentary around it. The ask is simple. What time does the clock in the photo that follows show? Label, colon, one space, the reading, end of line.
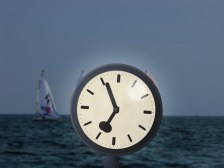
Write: 6:56
